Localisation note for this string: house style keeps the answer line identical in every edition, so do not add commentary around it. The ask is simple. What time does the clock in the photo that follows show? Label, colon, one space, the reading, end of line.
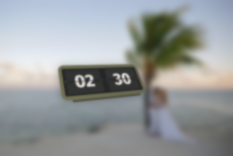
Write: 2:30
